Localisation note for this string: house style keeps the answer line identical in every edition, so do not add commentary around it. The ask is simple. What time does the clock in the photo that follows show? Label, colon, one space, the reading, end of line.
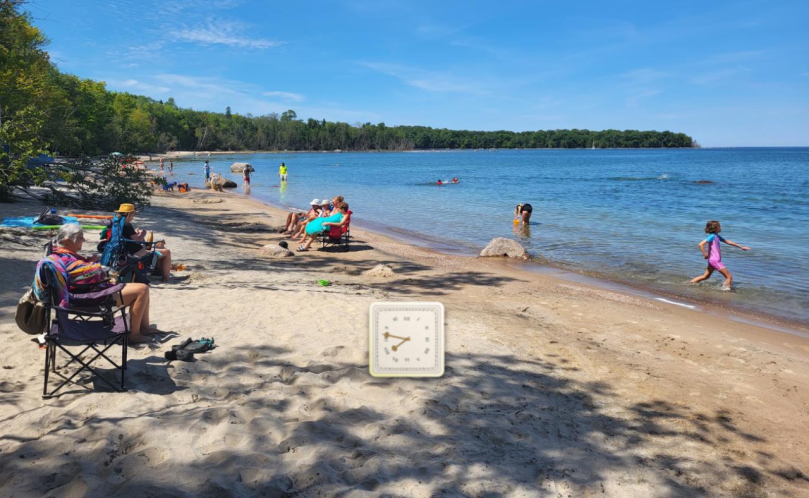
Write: 7:47
